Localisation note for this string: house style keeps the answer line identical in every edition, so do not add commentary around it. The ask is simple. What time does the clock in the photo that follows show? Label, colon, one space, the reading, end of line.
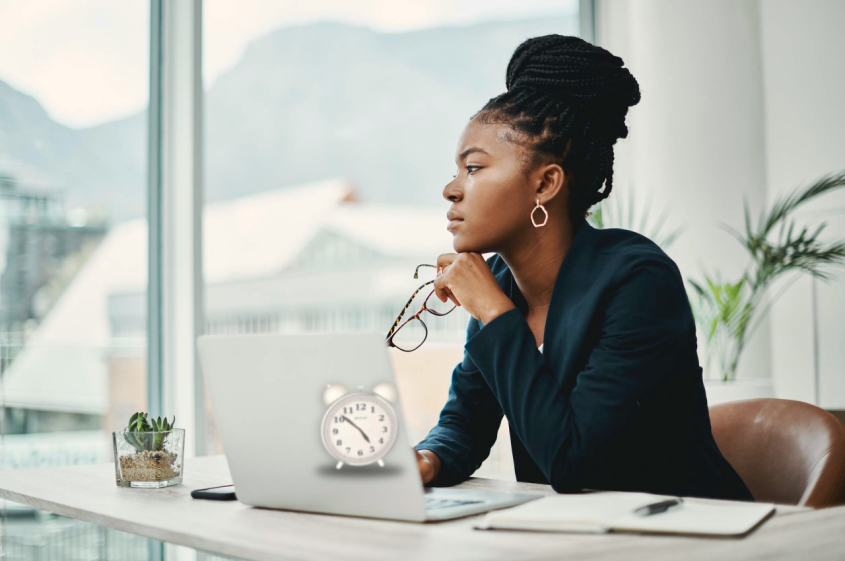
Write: 4:52
